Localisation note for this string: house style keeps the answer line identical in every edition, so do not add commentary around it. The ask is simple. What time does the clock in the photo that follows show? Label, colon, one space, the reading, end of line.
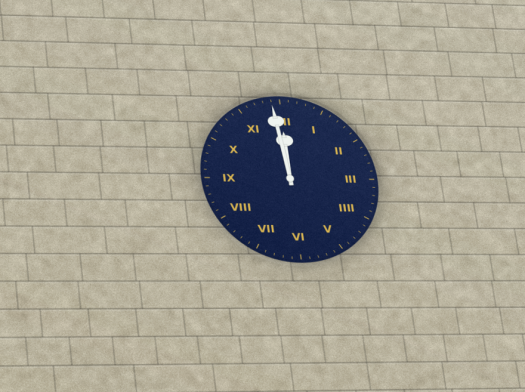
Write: 11:59
